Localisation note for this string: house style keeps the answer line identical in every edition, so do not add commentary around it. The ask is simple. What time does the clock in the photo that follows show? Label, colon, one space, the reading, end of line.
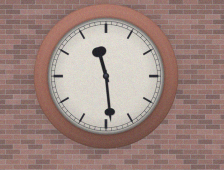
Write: 11:29
